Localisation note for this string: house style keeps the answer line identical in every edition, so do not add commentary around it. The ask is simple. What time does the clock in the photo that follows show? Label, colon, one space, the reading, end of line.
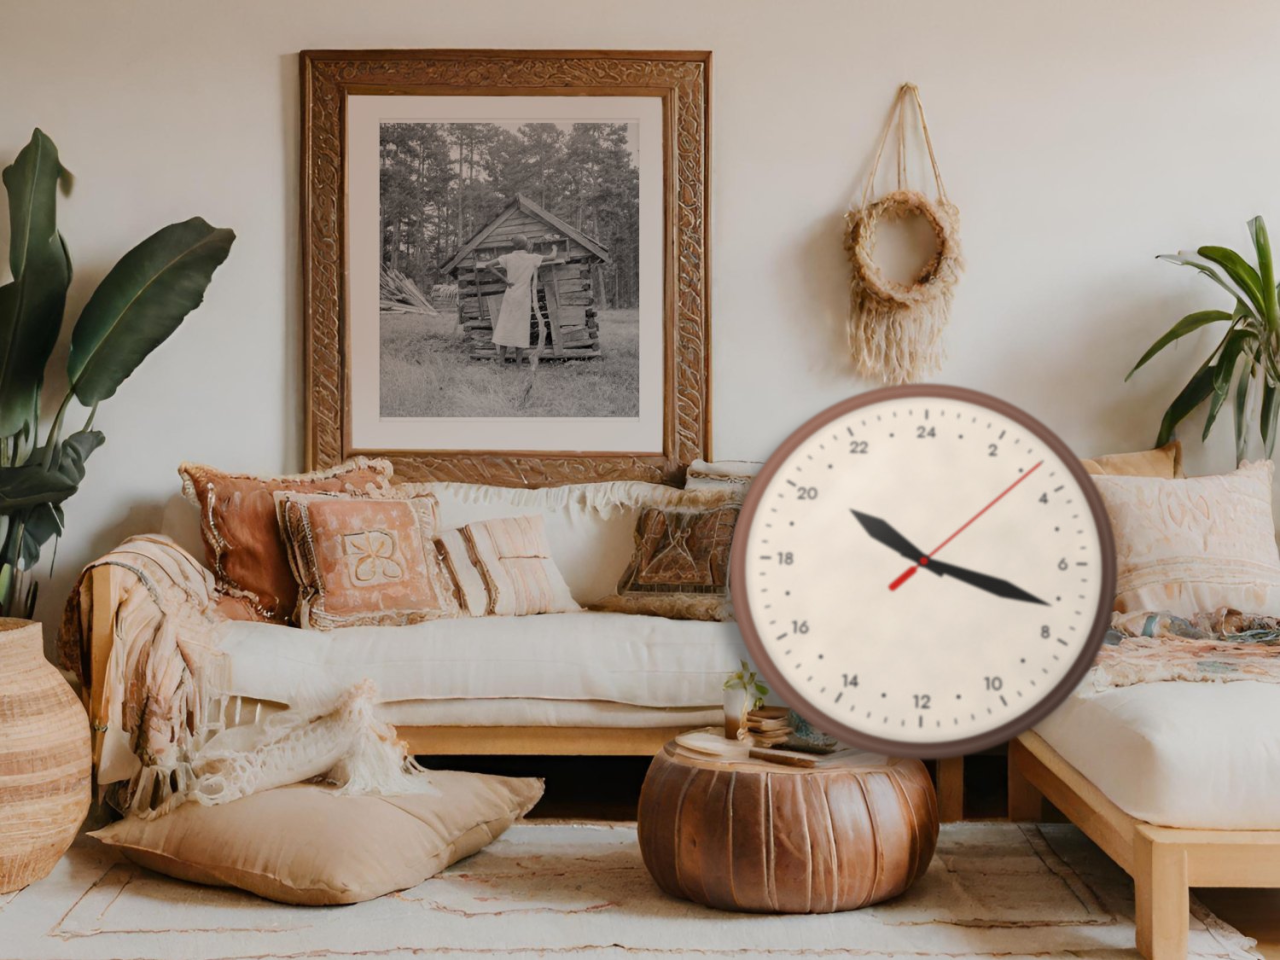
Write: 20:18:08
